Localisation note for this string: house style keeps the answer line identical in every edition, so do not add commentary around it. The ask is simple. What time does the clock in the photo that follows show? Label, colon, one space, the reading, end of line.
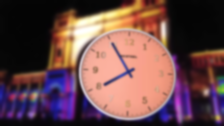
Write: 7:55
